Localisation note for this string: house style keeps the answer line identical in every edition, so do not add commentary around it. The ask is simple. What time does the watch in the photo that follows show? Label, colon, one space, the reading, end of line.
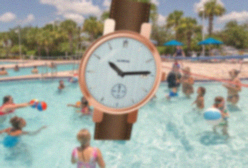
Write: 10:14
